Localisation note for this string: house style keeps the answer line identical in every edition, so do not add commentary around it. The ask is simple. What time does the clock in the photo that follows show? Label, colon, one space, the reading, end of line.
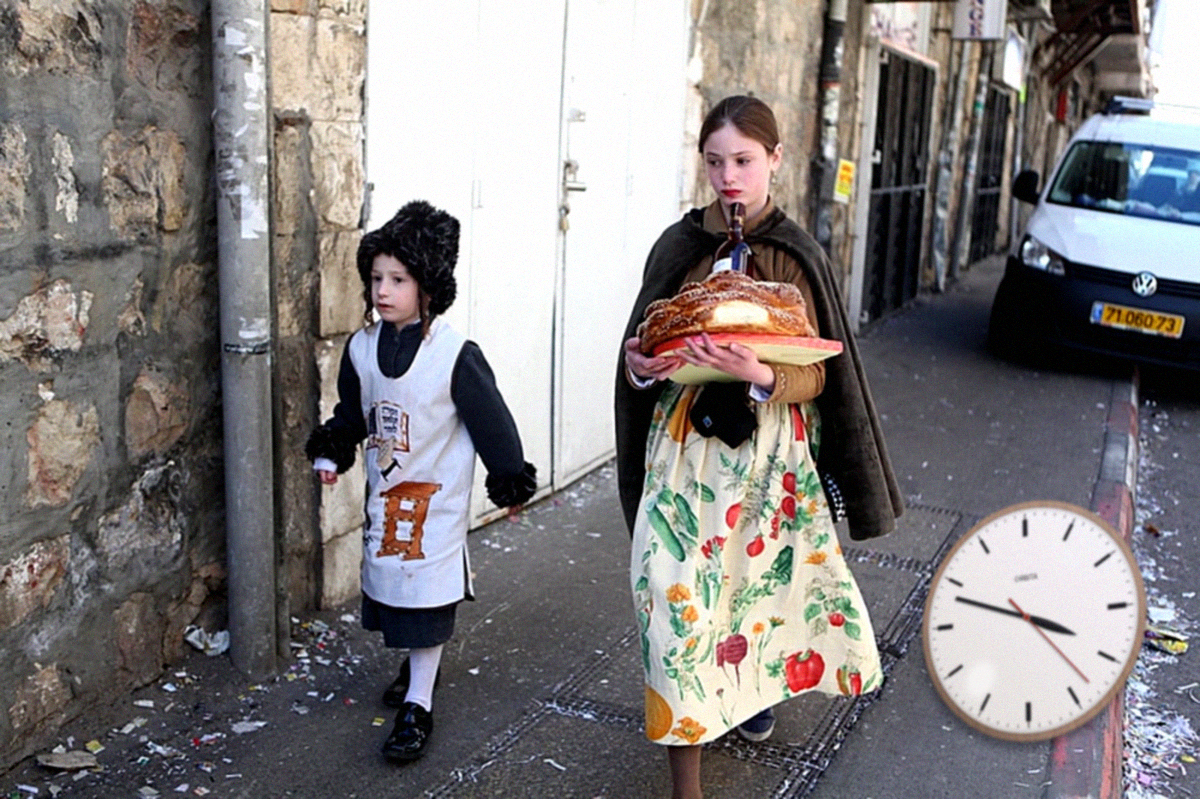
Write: 3:48:23
